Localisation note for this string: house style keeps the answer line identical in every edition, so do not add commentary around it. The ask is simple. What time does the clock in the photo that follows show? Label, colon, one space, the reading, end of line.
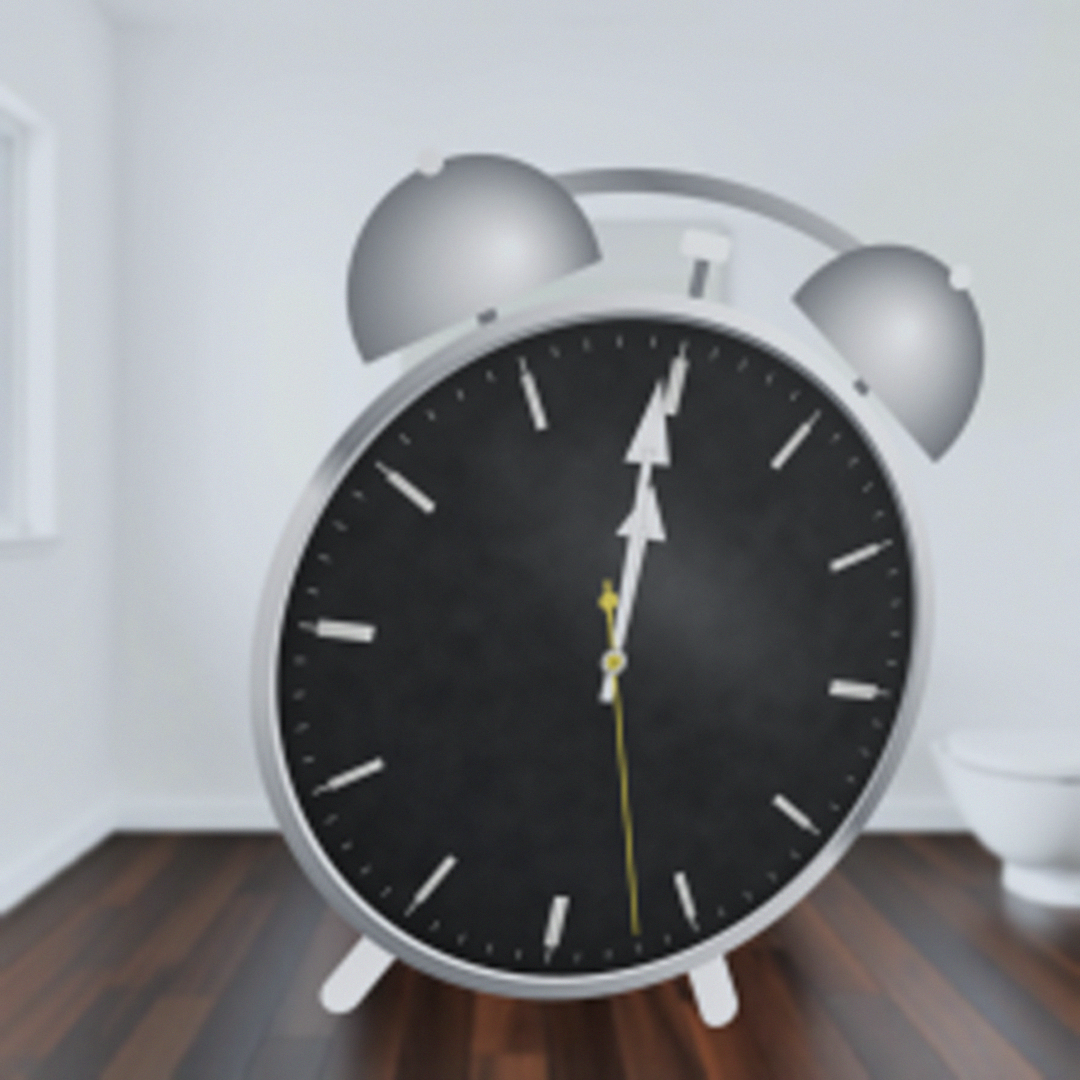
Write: 11:59:27
